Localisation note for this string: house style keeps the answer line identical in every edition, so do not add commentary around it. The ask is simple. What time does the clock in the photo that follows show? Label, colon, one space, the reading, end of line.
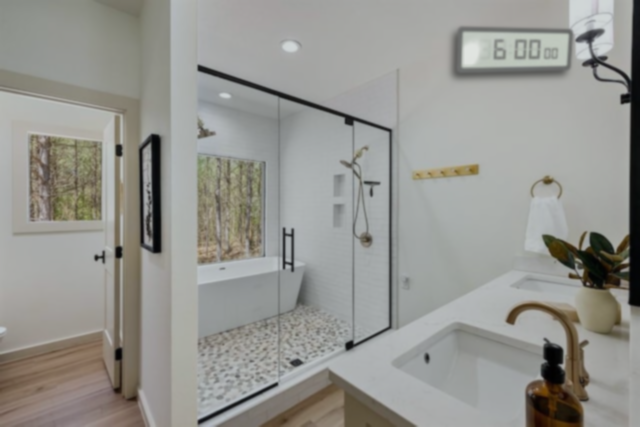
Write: 6:00
